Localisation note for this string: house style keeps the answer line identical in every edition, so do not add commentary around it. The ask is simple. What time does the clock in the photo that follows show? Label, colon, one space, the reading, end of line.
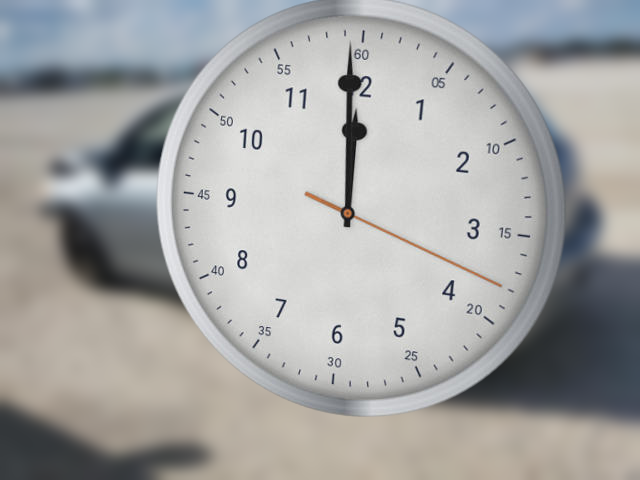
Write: 11:59:18
